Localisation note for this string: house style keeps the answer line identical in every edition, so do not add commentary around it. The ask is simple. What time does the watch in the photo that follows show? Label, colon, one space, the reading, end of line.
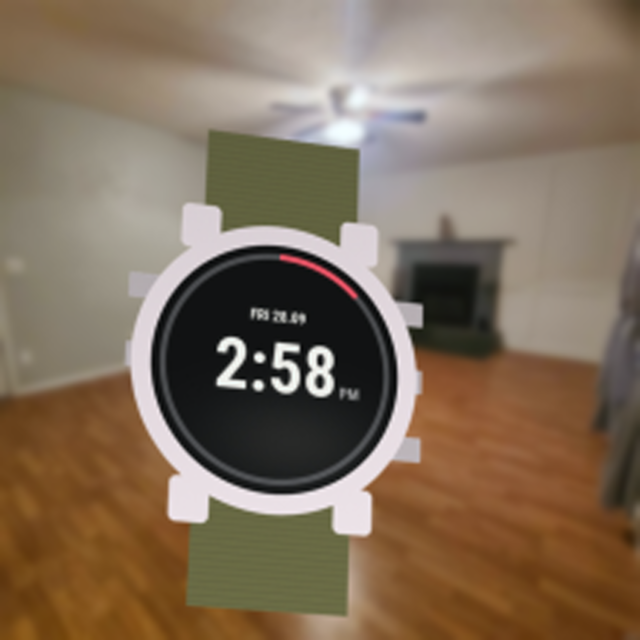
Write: 2:58
